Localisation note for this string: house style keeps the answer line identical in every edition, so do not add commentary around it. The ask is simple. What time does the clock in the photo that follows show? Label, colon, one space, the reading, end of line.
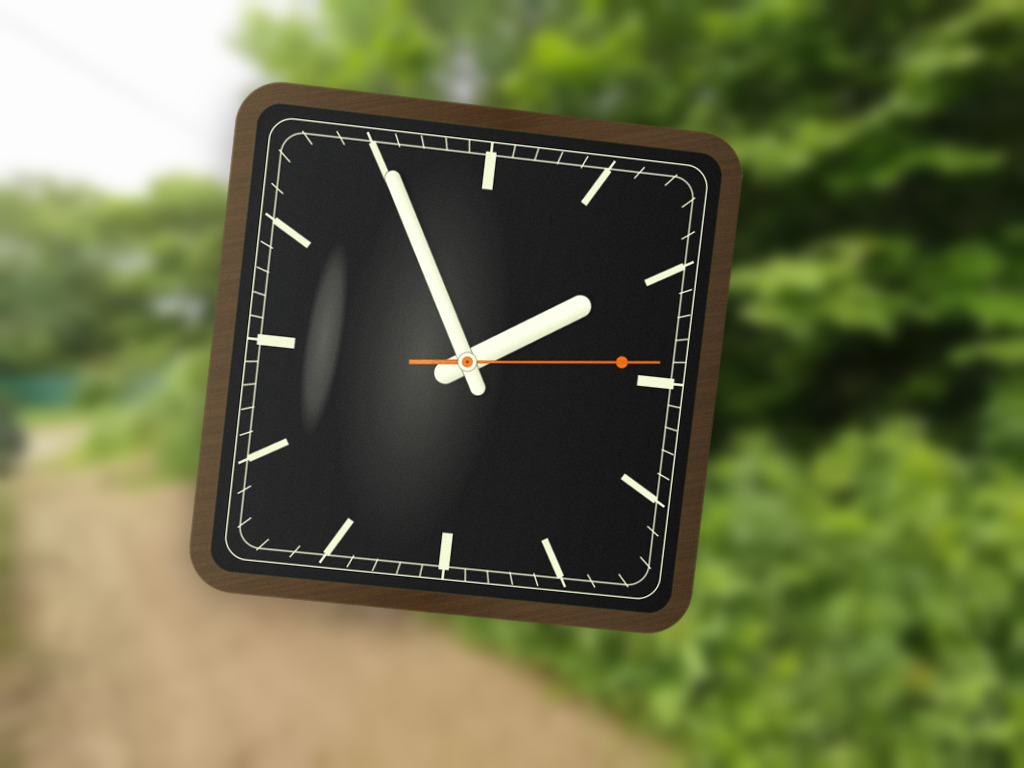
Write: 1:55:14
